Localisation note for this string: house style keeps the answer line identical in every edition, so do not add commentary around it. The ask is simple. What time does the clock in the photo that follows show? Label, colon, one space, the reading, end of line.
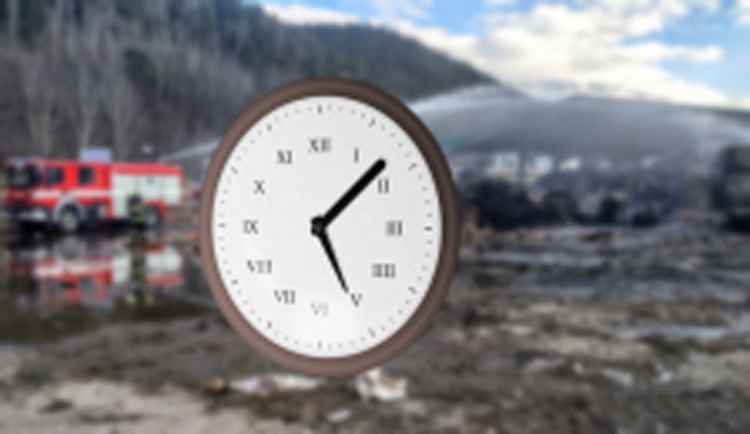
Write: 5:08
